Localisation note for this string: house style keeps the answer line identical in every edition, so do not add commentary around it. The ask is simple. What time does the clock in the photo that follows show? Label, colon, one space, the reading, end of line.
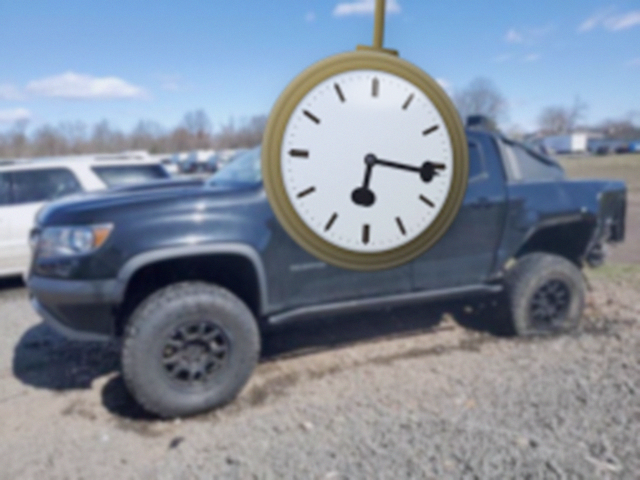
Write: 6:16
